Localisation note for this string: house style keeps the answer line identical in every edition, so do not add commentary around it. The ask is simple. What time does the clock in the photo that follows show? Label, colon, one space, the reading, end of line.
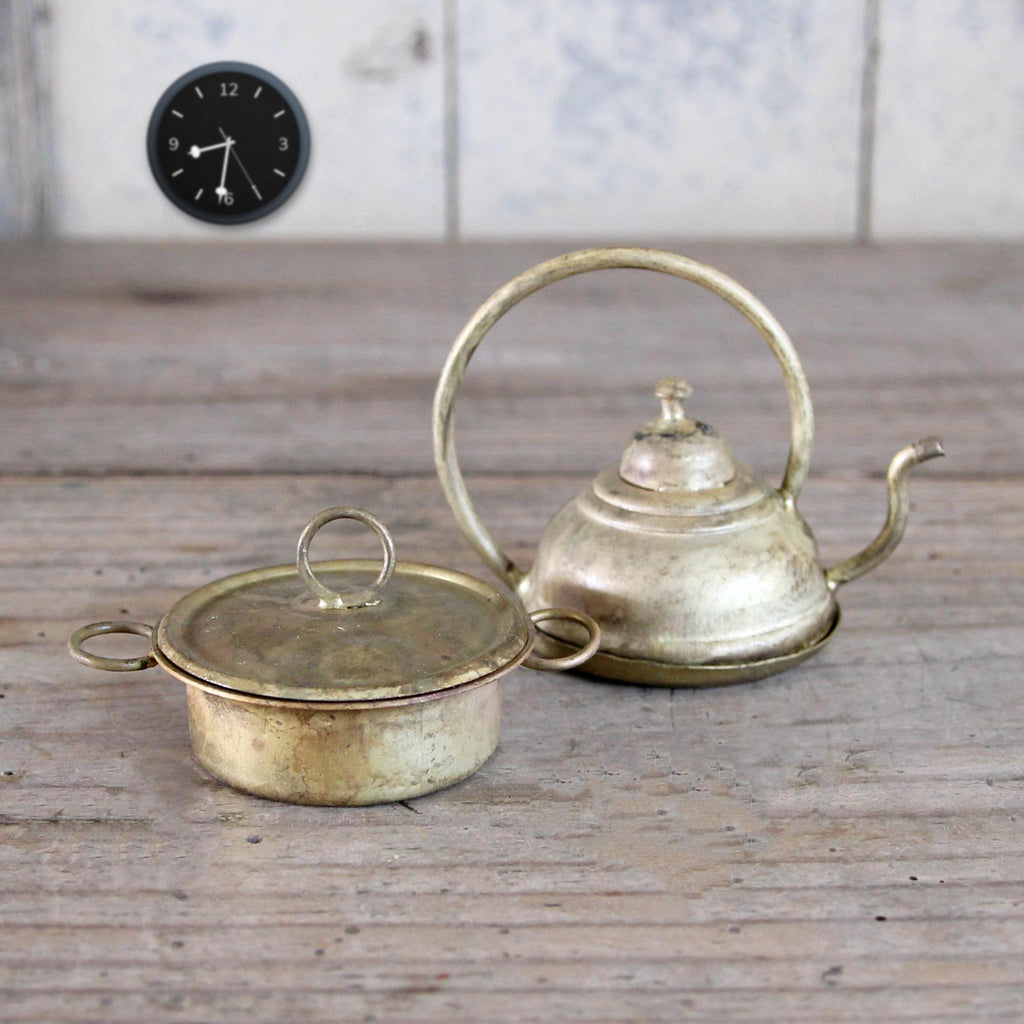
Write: 8:31:25
